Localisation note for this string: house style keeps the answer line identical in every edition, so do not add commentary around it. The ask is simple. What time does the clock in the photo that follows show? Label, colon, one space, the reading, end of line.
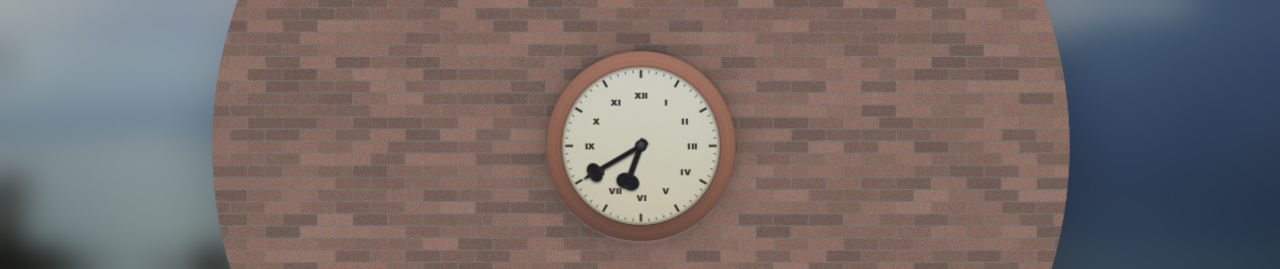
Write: 6:40
